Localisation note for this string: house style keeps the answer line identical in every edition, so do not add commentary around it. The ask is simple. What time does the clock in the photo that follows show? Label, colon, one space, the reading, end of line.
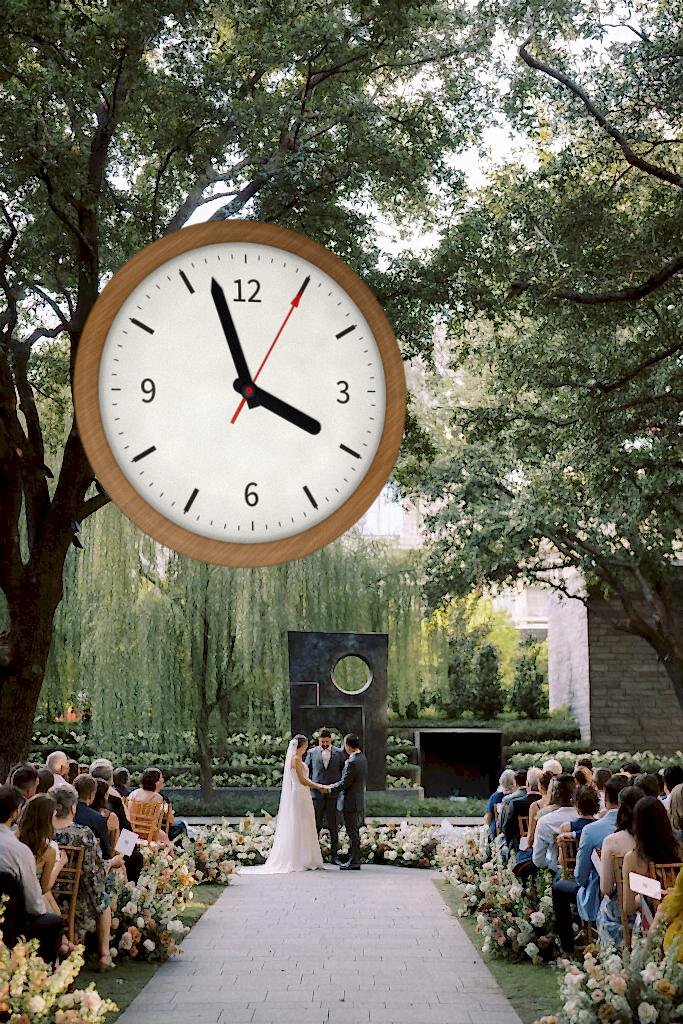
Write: 3:57:05
